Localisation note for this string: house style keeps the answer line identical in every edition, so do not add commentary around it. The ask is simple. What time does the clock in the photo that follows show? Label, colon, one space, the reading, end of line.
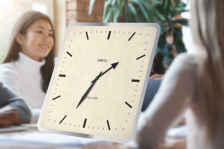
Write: 1:34
